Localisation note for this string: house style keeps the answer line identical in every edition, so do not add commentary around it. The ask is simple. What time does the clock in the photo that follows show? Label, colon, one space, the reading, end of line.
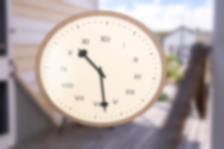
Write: 10:28
